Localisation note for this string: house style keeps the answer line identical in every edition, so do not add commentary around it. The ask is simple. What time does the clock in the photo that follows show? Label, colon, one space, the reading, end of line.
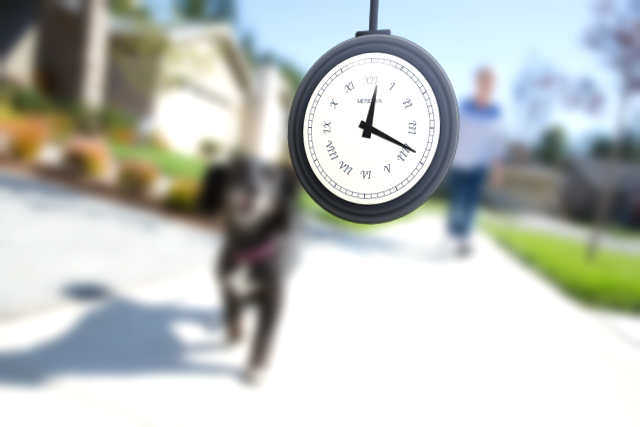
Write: 12:19
